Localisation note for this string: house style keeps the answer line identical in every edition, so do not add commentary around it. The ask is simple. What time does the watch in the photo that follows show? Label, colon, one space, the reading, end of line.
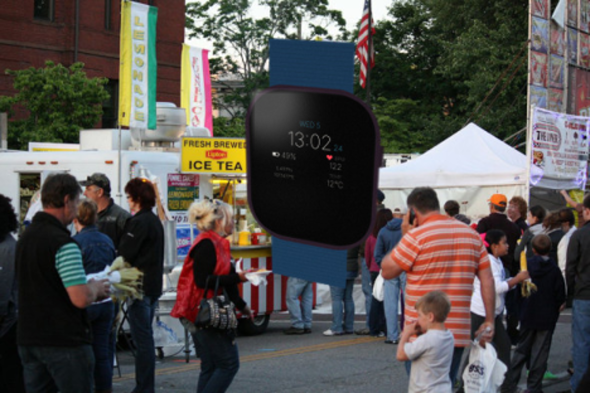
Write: 13:02
